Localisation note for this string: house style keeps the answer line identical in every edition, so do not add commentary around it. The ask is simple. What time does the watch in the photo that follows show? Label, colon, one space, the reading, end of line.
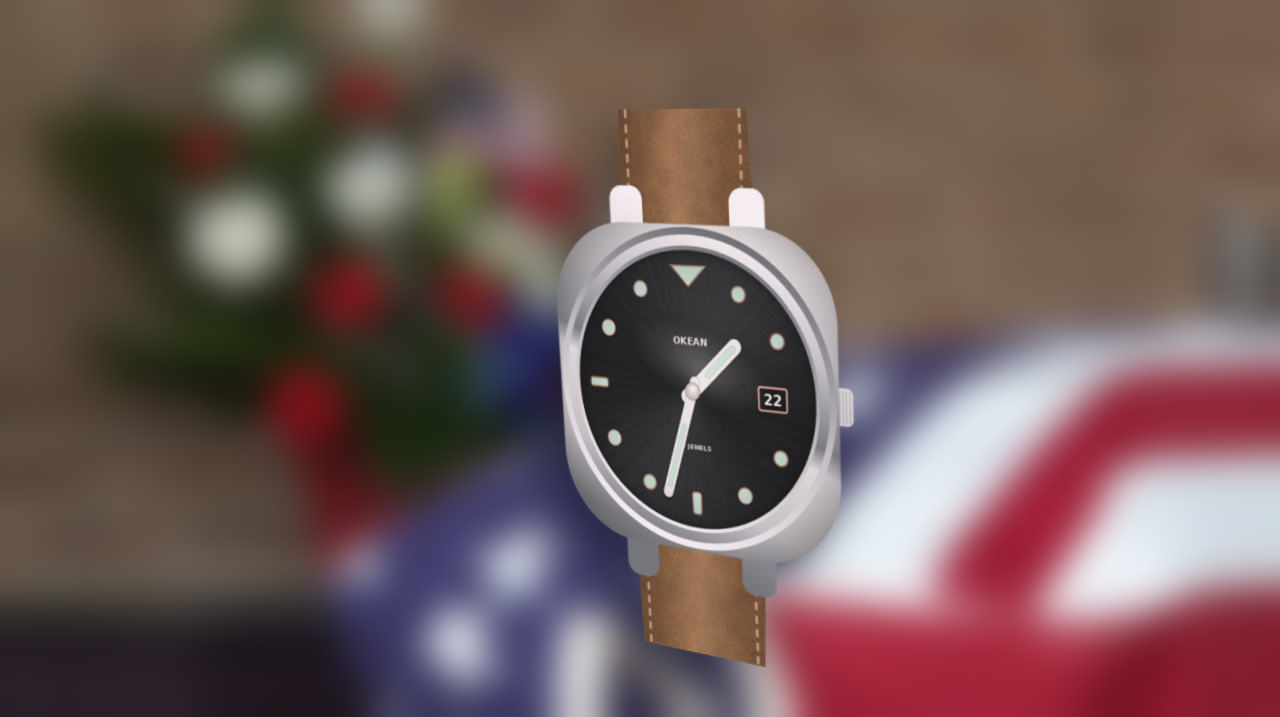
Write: 1:33
